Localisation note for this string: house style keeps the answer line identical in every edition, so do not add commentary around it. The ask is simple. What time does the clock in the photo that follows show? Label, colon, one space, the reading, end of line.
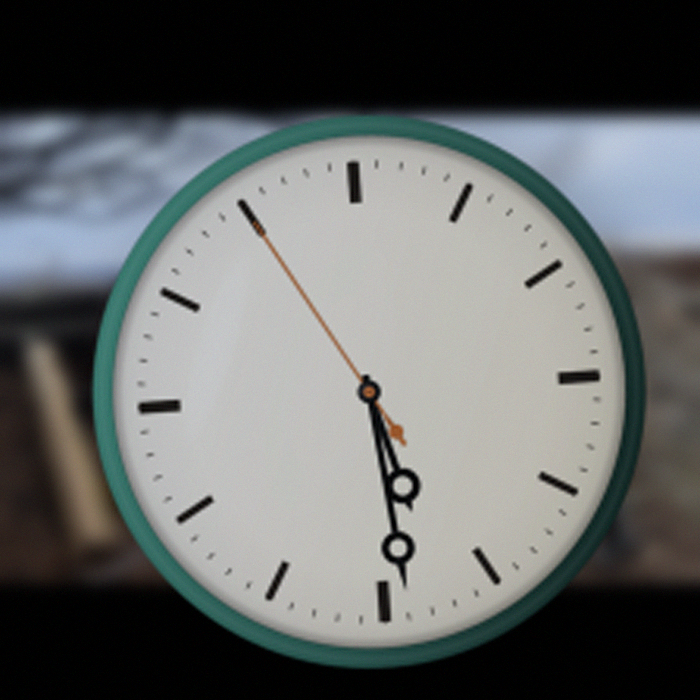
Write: 5:28:55
